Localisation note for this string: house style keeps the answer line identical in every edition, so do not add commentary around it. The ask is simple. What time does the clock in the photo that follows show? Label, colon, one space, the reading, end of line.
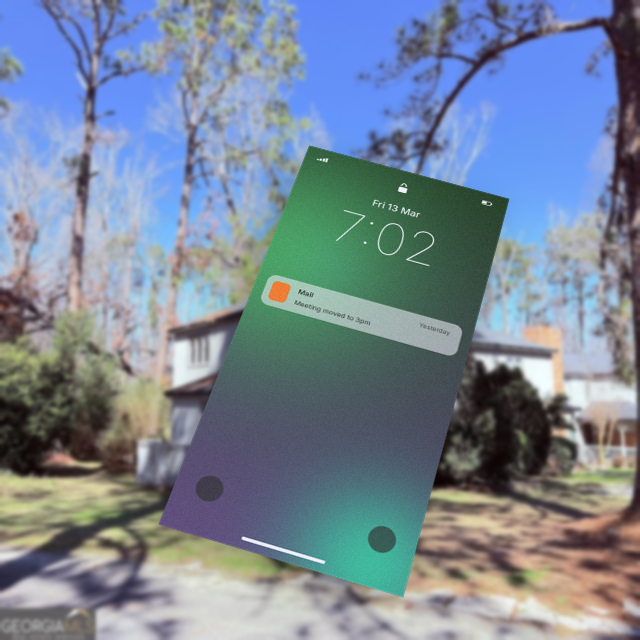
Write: 7:02
